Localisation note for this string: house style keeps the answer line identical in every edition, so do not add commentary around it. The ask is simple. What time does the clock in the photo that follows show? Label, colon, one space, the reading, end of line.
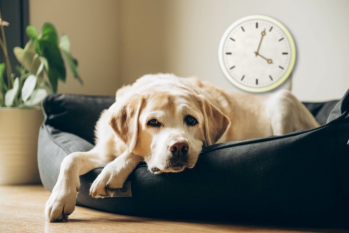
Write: 4:03
